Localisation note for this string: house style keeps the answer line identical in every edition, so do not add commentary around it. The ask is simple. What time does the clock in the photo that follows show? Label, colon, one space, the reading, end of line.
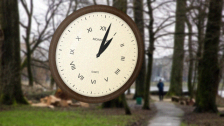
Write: 1:02
